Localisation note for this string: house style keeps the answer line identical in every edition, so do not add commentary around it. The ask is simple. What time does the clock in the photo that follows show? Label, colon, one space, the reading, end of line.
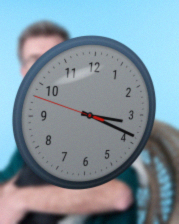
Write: 3:18:48
